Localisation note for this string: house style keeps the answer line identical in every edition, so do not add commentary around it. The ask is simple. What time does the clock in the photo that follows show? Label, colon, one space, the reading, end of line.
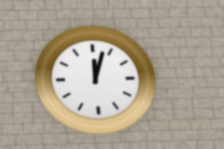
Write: 12:03
